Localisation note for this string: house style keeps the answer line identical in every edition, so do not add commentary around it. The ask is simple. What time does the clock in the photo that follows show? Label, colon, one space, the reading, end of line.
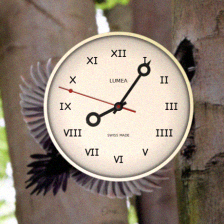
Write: 8:05:48
